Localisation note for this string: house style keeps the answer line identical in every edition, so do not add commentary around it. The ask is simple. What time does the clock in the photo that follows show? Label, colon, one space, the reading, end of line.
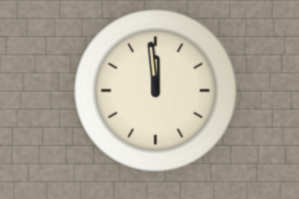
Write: 11:59
